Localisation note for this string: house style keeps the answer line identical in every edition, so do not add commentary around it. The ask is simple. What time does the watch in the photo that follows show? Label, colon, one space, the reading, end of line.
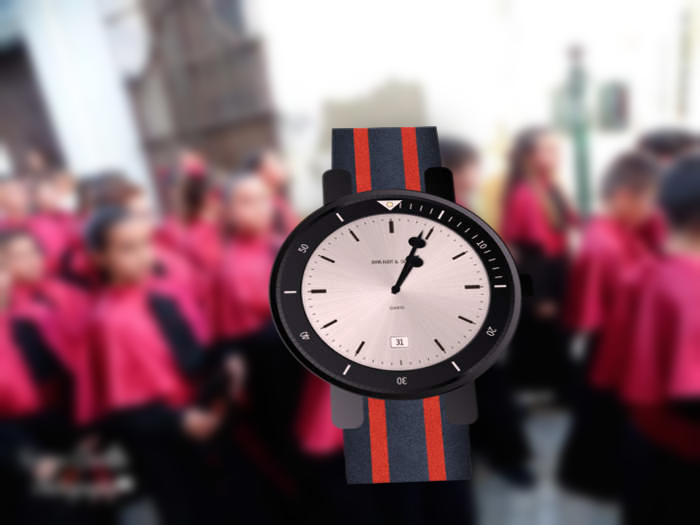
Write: 1:04
